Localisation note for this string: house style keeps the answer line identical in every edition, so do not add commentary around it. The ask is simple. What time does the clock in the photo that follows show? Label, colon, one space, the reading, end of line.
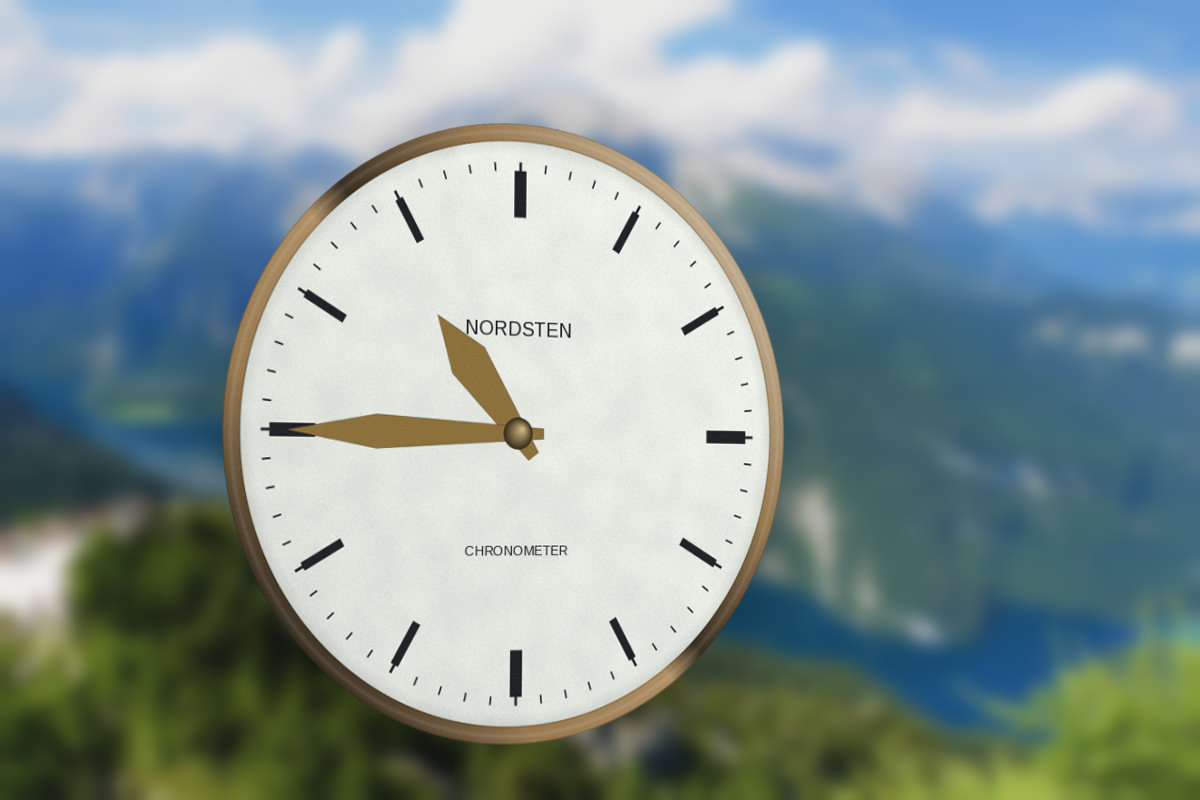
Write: 10:45
